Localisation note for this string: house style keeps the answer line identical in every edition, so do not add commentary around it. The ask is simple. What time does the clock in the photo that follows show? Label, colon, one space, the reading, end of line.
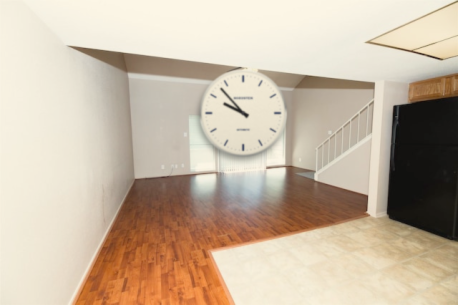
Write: 9:53
